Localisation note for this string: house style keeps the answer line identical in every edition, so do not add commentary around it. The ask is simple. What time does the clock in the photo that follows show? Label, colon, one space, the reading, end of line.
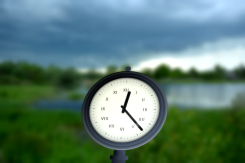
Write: 12:23
